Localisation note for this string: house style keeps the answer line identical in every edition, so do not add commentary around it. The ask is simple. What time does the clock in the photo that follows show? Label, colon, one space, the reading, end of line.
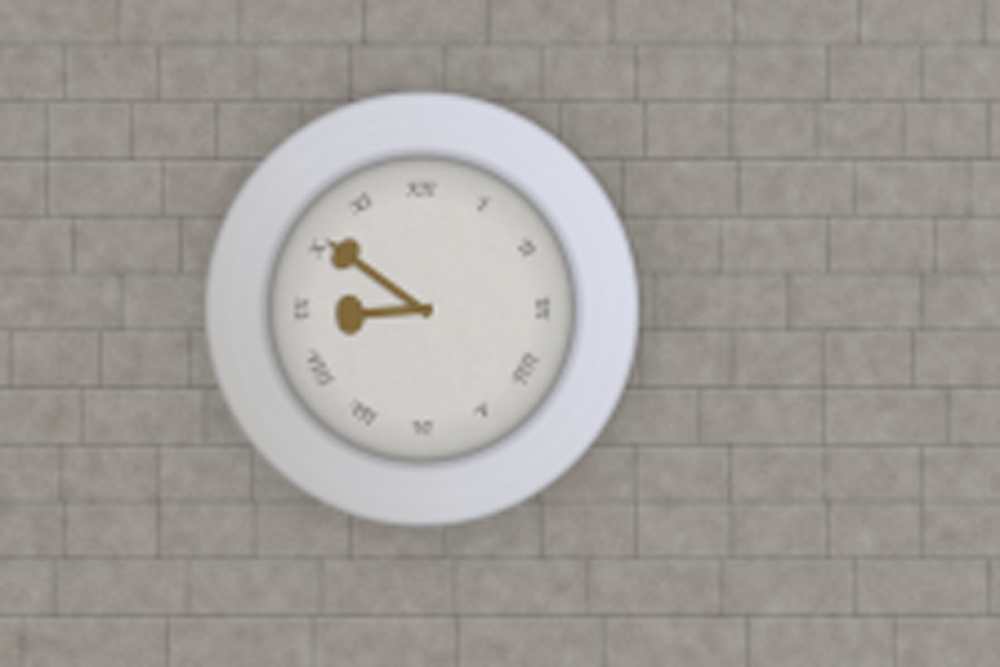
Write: 8:51
